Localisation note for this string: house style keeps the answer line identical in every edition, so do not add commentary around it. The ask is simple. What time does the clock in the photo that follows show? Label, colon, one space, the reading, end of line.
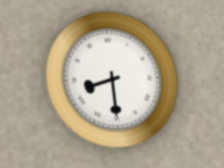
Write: 8:30
